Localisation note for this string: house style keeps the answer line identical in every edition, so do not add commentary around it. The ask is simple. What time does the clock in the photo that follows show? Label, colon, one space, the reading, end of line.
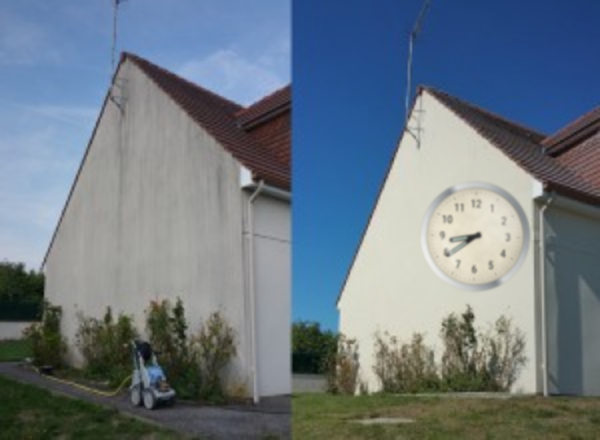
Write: 8:39
